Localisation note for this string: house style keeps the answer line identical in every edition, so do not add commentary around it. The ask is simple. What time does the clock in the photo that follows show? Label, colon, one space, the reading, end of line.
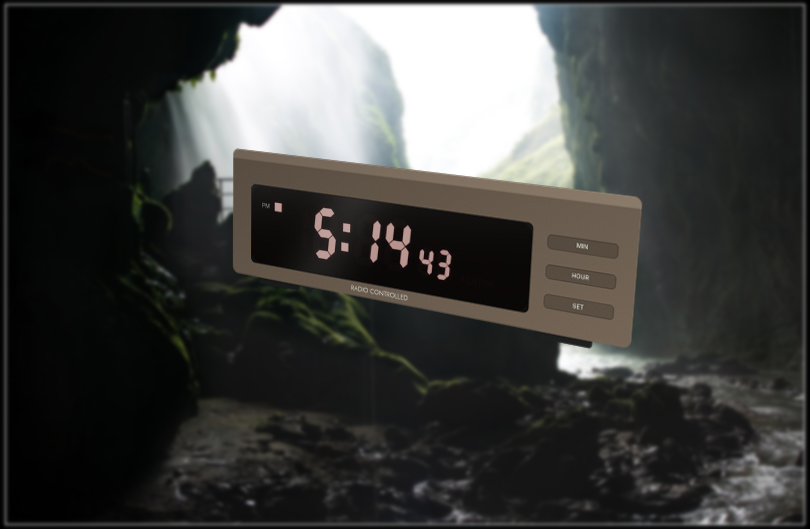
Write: 5:14:43
